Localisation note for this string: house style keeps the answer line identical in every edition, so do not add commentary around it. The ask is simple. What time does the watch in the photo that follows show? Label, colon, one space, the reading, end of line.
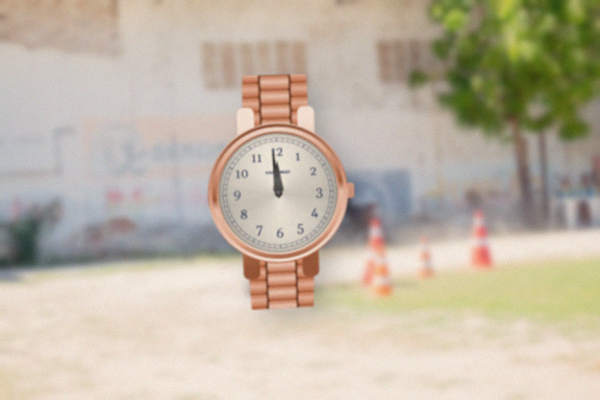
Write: 11:59
